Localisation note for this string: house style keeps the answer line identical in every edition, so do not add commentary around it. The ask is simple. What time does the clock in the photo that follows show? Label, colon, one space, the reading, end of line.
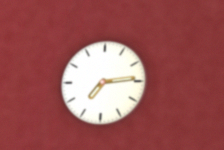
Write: 7:14
